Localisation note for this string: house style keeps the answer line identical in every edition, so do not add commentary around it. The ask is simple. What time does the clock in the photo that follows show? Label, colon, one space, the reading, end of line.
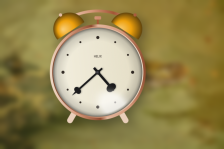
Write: 4:38
